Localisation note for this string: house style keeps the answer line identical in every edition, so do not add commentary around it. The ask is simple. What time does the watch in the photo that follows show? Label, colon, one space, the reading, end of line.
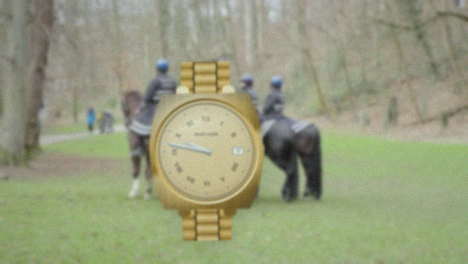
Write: 9:47
